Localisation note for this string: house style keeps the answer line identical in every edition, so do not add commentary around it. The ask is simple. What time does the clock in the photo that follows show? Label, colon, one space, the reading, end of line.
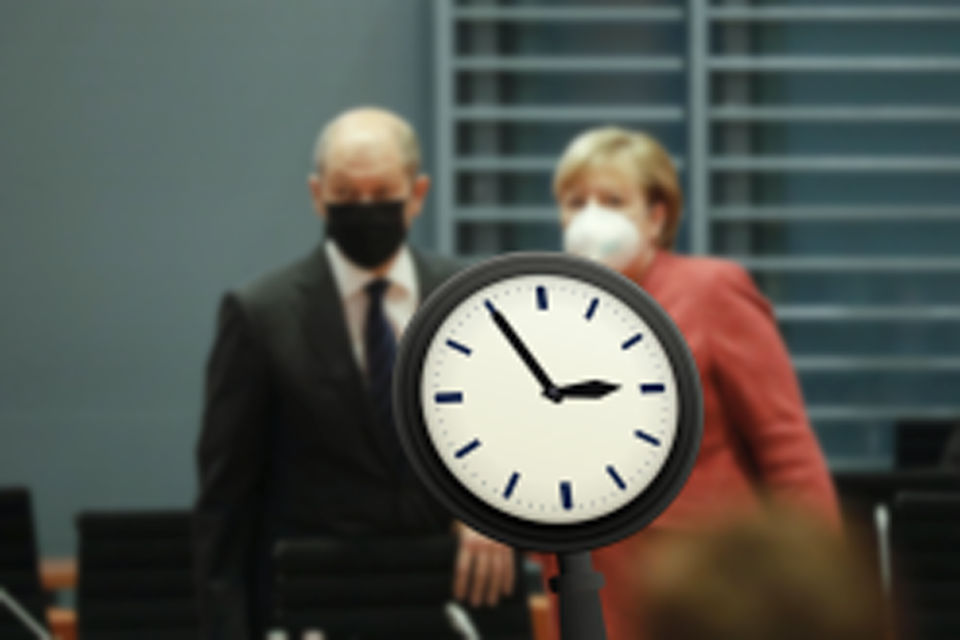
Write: 2:55
